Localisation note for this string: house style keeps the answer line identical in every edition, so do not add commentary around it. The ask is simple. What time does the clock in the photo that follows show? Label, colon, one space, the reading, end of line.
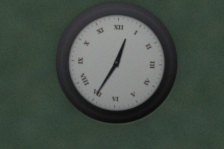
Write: 12:35
